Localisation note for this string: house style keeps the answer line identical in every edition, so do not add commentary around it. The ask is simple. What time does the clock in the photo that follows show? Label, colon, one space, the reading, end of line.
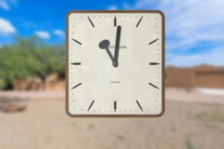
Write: 11:01
